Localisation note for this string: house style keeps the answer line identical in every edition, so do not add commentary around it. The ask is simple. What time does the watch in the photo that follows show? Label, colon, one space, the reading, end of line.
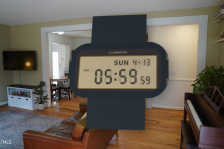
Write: 5:59:59
